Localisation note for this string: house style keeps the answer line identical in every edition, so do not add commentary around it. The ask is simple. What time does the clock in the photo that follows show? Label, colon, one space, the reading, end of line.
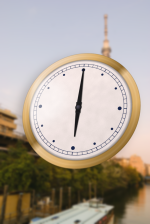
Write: 6:00
